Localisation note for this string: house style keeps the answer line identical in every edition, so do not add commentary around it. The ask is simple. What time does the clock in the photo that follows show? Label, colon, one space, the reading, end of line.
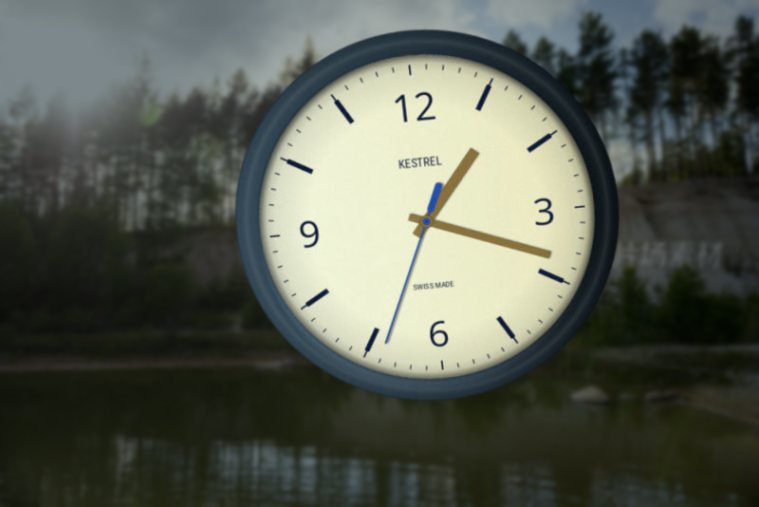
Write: 1:18:34
